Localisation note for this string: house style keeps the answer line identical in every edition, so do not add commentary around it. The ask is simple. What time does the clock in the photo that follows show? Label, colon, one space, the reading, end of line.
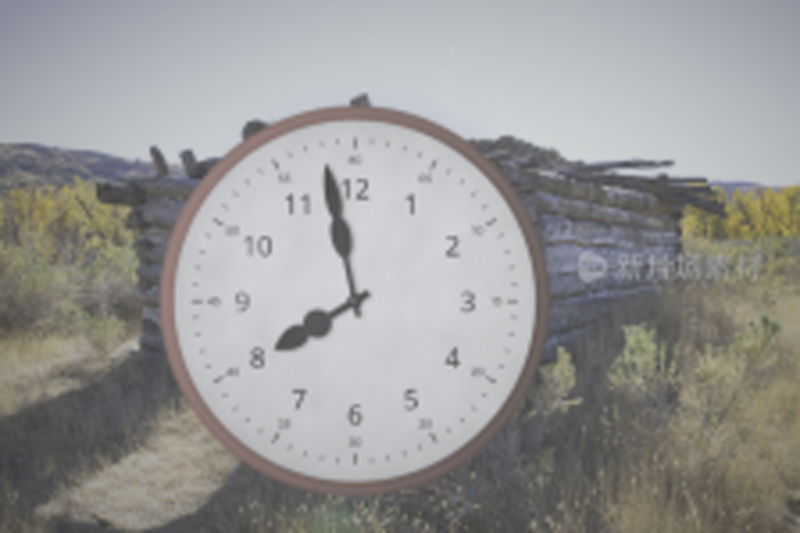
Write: 7:58
